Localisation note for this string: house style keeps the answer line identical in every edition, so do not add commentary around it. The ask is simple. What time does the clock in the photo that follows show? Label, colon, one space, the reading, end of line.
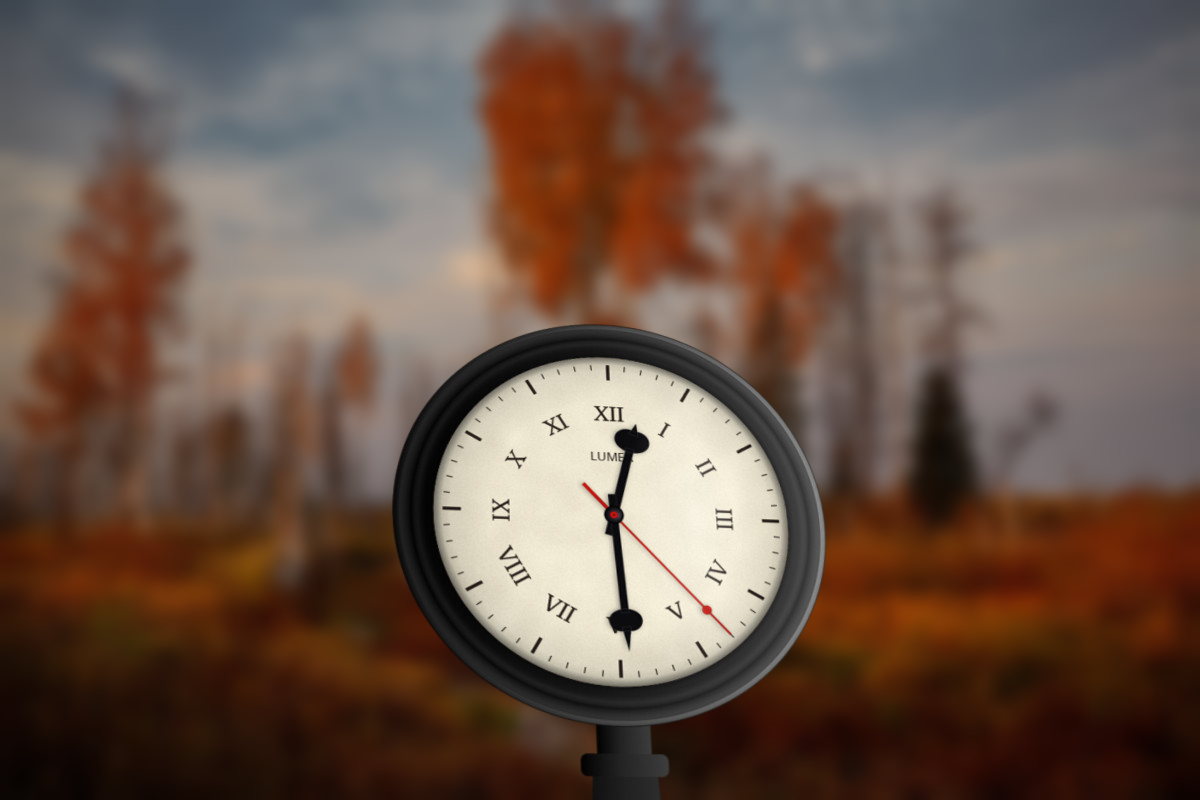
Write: 12:29:23
